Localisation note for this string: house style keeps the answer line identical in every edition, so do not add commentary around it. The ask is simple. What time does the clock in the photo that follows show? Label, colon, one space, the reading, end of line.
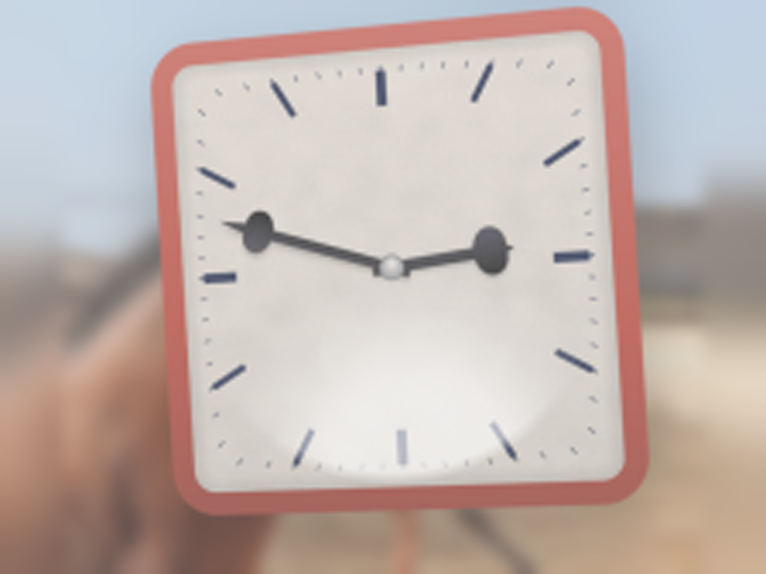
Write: 2:48
